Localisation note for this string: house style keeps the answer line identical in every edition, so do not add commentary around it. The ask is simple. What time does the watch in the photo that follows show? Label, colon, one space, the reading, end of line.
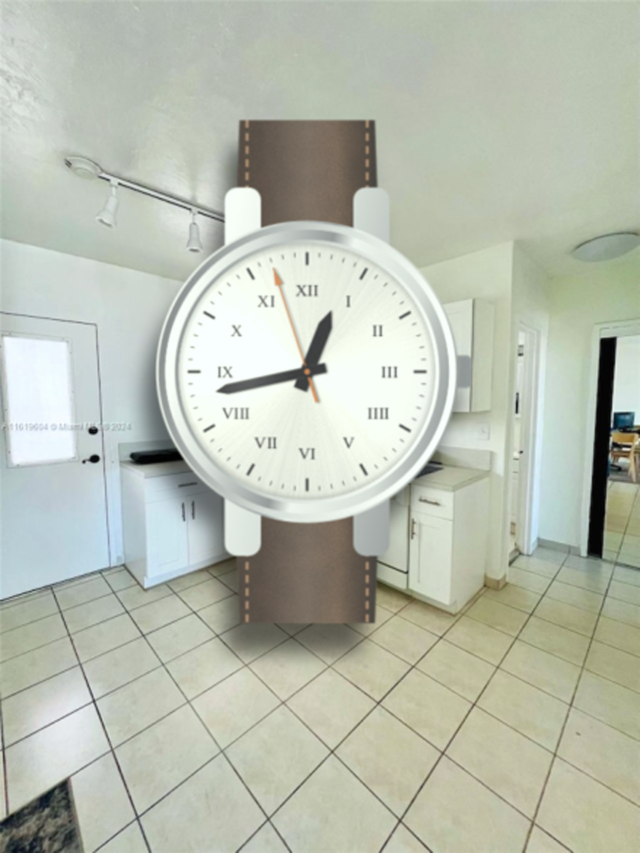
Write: 12:42:57
